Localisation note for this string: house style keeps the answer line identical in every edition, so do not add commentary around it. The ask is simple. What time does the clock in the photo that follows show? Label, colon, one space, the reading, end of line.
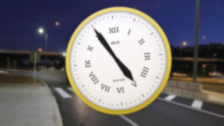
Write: 4:55
